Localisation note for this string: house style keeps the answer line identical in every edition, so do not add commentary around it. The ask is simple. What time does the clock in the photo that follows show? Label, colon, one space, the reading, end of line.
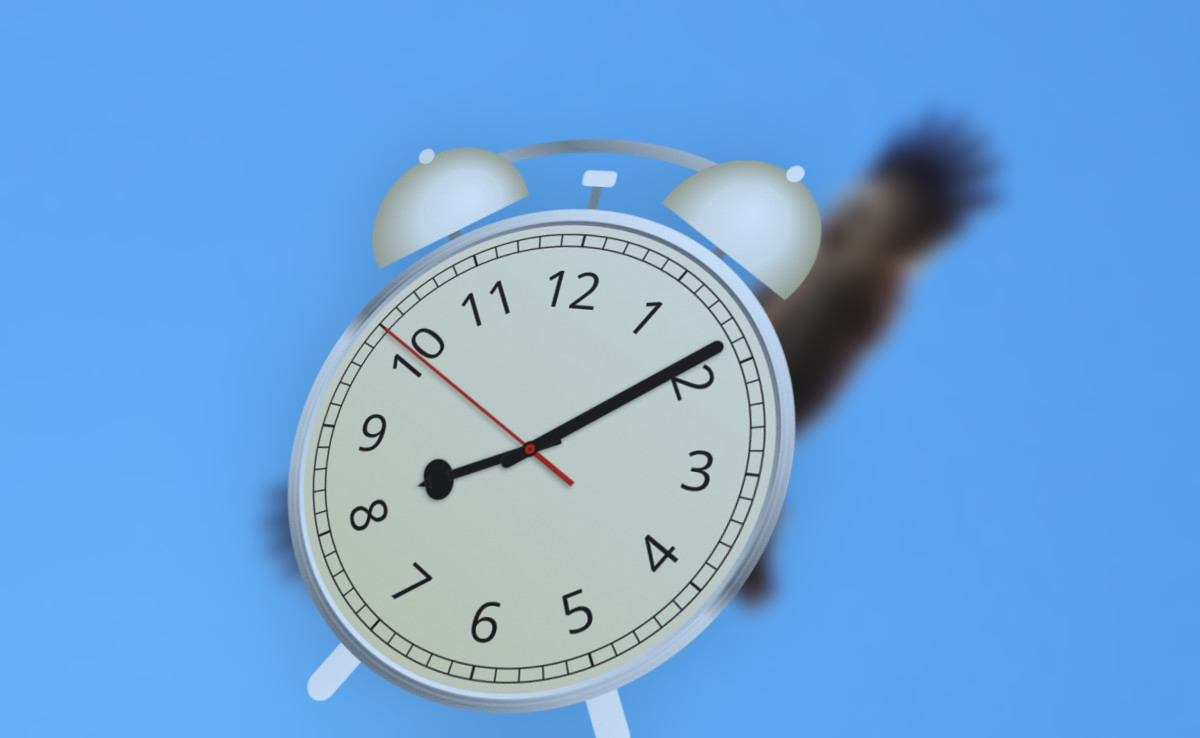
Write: 8:08:50
